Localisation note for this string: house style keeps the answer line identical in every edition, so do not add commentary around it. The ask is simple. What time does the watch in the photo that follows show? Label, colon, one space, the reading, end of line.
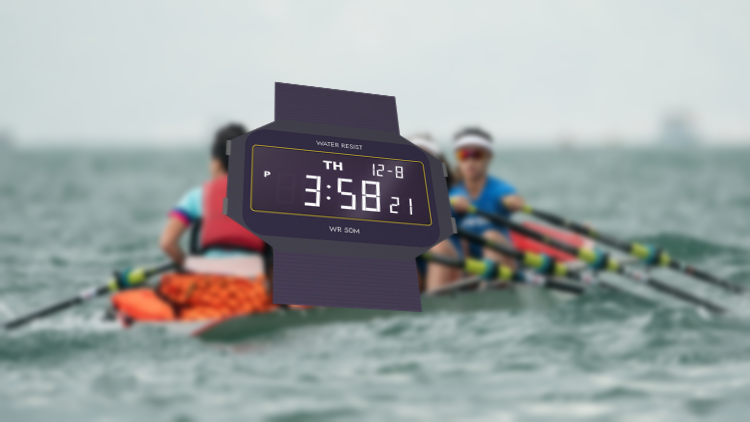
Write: 3:58:21
